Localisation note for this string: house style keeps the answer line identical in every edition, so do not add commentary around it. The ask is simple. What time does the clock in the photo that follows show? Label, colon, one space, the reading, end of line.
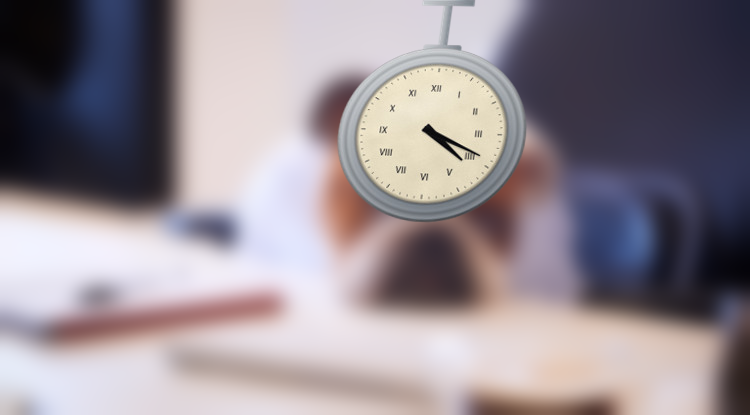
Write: 4:19
